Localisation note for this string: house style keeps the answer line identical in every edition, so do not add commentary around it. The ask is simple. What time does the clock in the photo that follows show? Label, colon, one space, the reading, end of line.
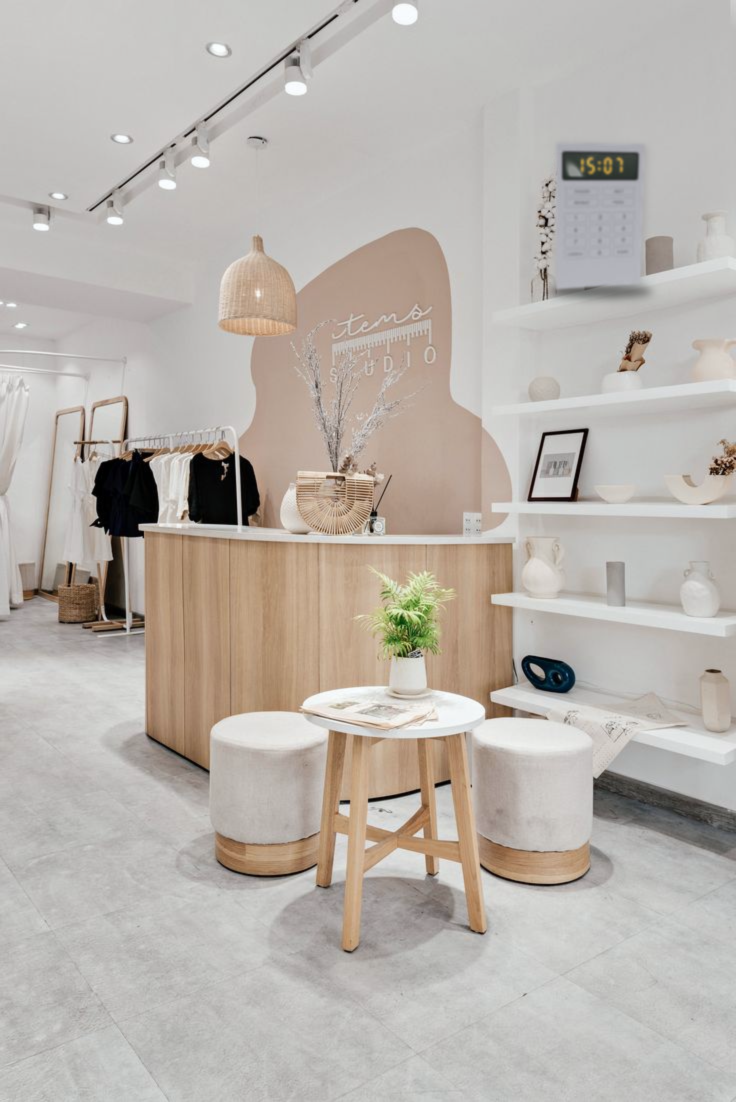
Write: 15:07
